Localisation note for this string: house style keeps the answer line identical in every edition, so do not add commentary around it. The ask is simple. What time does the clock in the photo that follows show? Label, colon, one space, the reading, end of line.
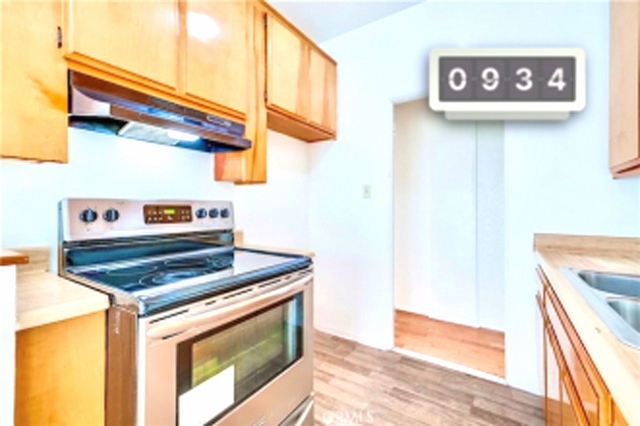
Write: 9:34
